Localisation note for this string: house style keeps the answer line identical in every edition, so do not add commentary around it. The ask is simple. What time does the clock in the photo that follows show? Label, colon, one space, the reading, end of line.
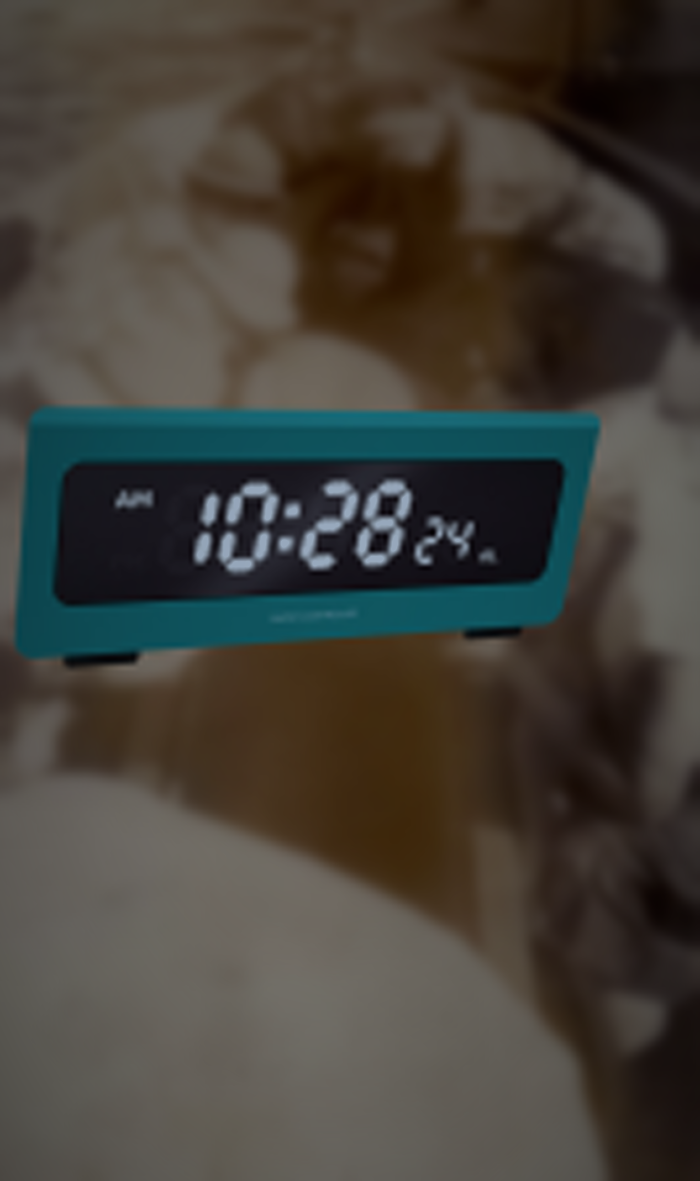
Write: 10:28:24
